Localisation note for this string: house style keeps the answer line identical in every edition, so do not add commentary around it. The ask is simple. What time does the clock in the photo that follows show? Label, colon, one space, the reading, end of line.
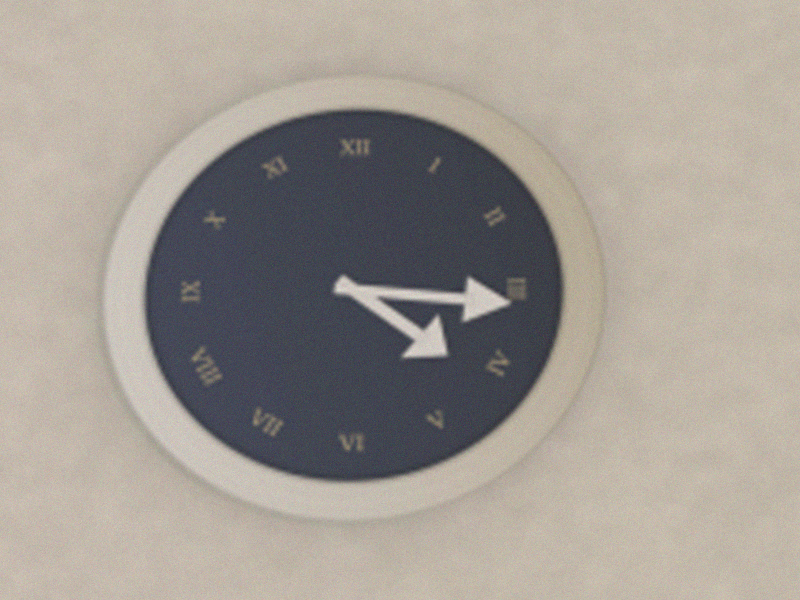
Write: 4:16
